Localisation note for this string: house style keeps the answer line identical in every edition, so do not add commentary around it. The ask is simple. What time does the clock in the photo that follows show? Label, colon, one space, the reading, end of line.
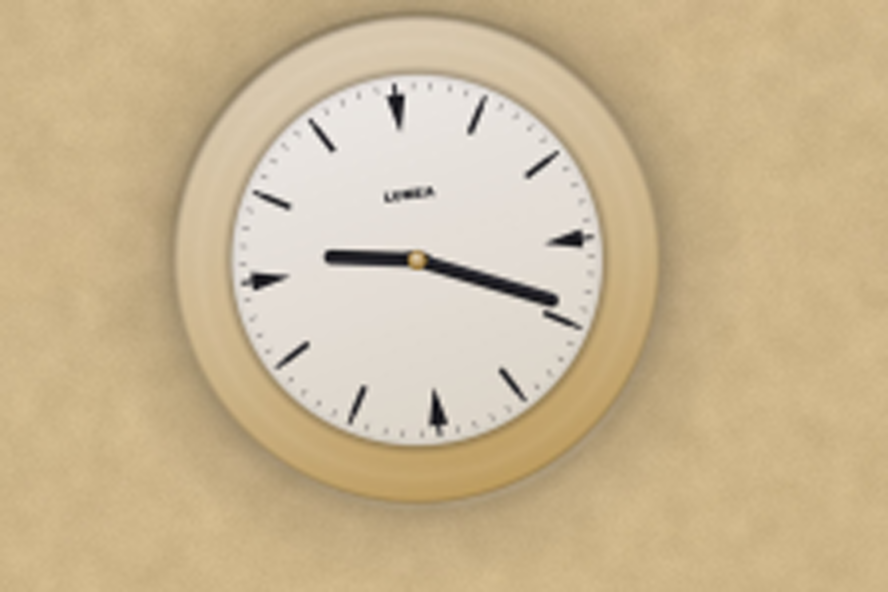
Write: 9:19
